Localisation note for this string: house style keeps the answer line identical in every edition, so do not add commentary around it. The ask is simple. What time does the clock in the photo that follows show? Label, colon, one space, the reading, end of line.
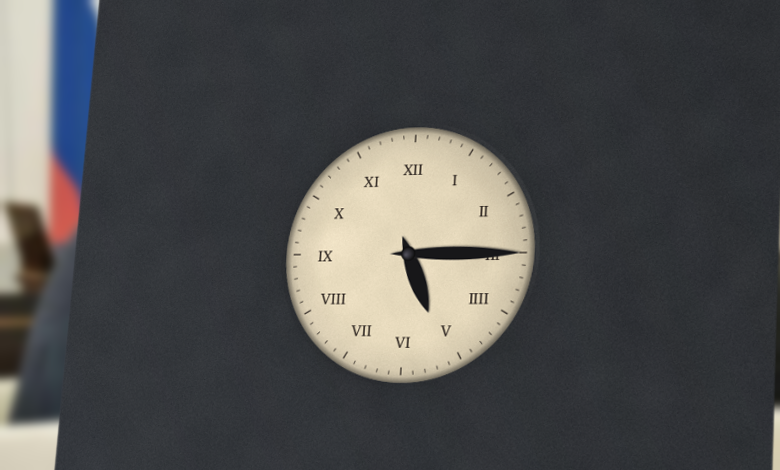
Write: 5:15
